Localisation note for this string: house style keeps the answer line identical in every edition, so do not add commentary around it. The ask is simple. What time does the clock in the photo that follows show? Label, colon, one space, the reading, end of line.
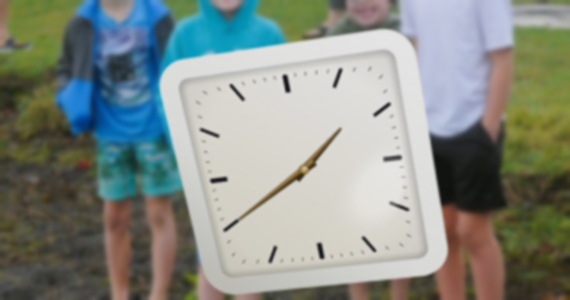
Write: 1:40
